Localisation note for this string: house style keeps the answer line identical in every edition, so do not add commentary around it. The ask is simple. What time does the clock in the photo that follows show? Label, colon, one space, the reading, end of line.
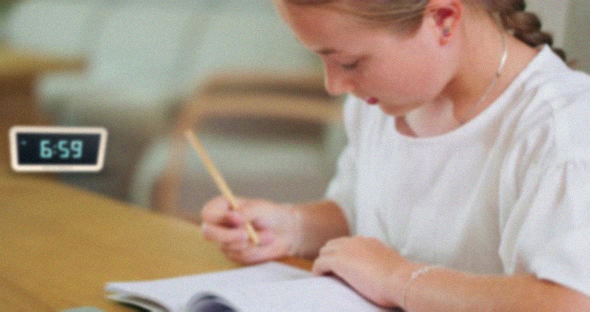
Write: 6:59
